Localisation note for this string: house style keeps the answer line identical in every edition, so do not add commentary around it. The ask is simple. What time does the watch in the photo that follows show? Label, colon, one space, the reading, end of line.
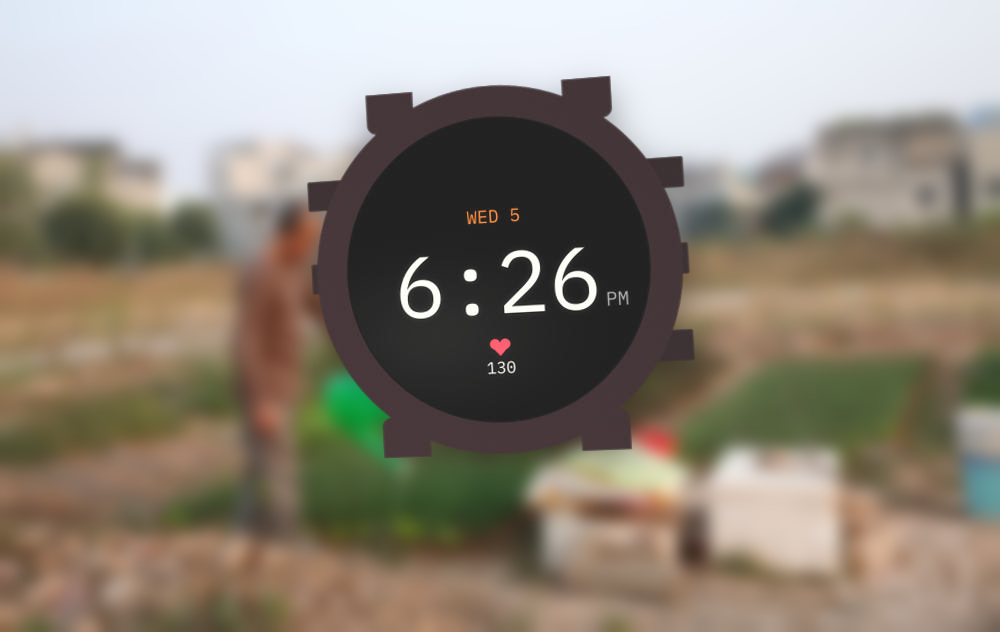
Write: 6:26
